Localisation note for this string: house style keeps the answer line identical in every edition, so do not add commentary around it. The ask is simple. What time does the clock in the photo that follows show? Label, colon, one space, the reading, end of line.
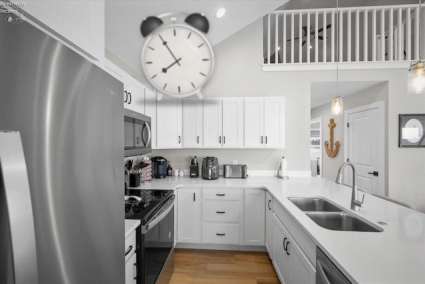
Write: 7:55
